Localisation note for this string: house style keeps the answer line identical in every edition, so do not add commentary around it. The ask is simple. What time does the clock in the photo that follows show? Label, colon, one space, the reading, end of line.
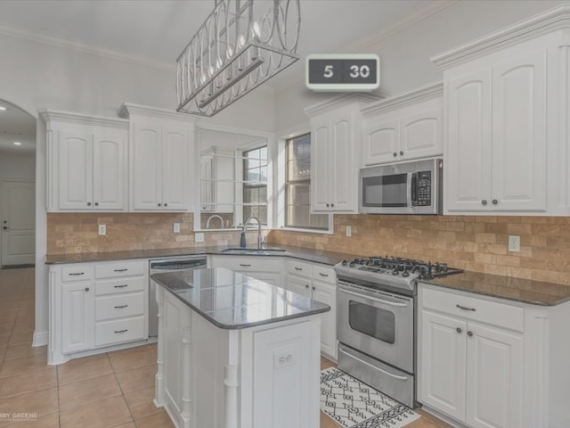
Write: 5:30
